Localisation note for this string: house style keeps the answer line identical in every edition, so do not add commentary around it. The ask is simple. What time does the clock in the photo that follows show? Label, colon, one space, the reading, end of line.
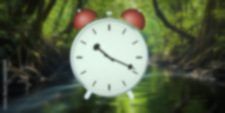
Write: 10:19
